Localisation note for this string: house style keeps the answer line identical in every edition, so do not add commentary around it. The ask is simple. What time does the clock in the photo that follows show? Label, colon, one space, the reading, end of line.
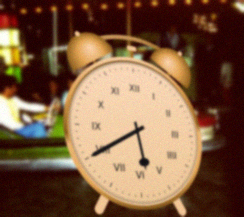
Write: 5:40
